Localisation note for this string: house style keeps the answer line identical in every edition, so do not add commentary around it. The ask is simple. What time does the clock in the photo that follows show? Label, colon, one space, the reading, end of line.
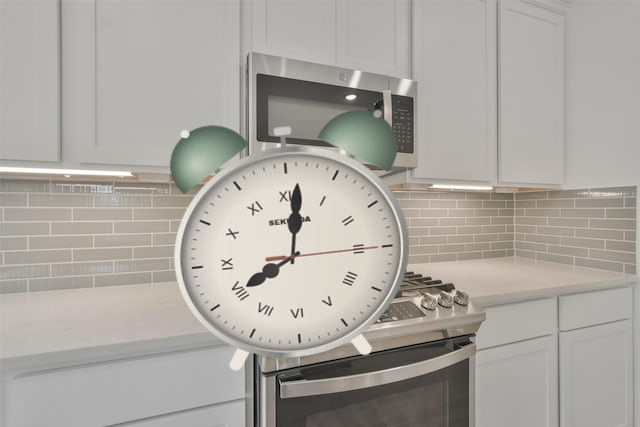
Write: 8:01:15
